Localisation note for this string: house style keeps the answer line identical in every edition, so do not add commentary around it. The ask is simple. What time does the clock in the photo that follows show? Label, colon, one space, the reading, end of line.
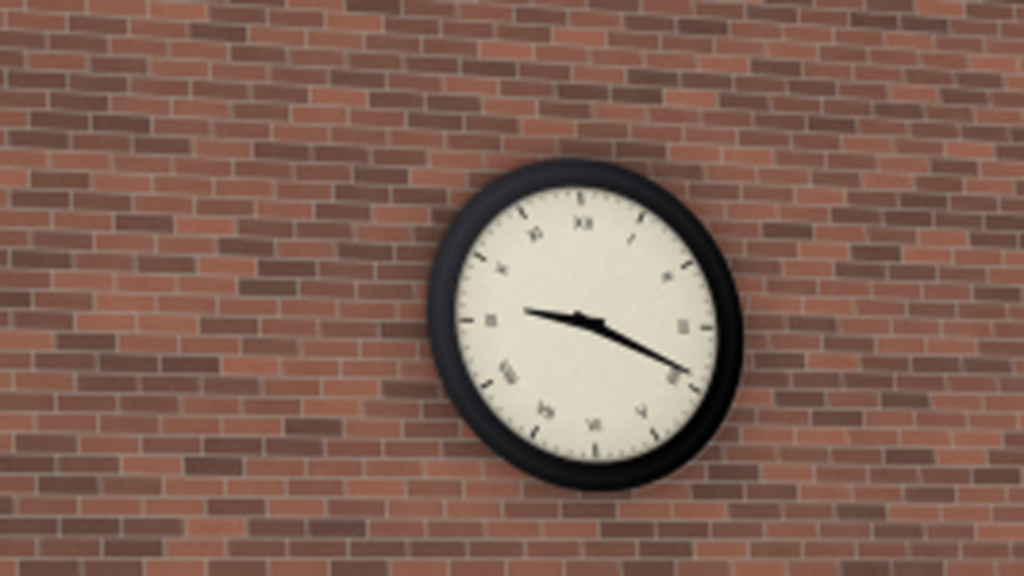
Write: 9:19
